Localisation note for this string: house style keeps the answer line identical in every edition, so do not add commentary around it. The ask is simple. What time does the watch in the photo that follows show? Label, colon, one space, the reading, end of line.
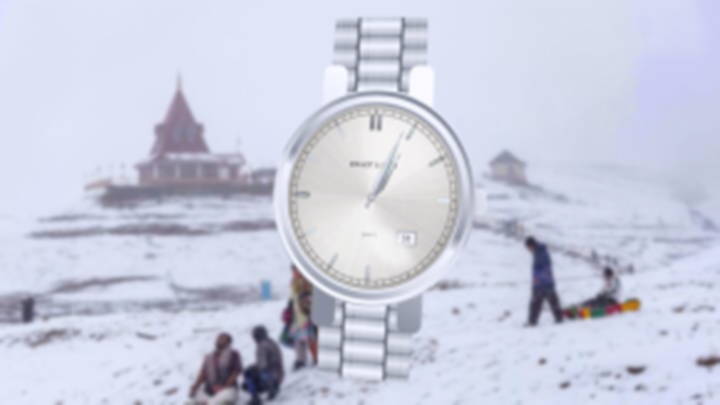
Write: 1:04
